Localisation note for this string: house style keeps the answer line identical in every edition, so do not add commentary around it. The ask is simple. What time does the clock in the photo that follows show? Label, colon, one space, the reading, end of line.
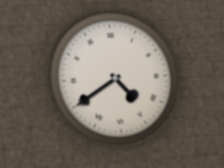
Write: 4:40
